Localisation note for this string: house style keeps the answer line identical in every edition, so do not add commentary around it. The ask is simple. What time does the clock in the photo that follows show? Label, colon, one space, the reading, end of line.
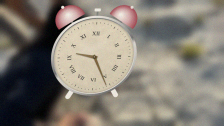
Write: 9:26
